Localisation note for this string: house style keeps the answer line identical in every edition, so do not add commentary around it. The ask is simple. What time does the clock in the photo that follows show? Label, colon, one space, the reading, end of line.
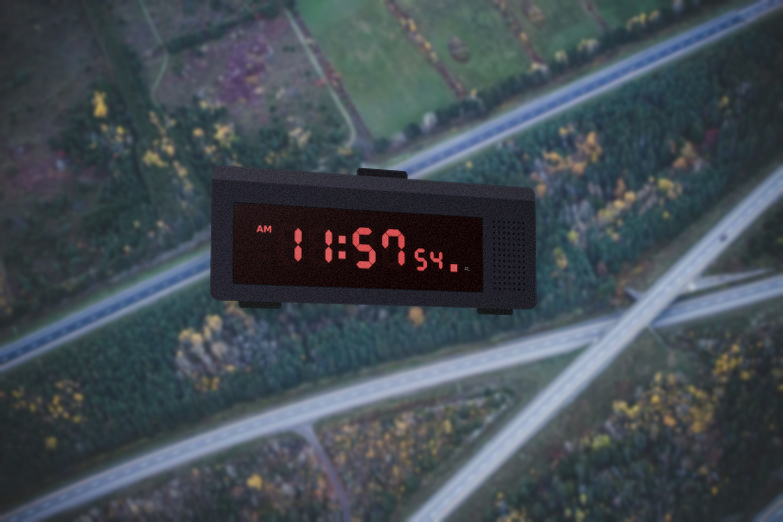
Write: 11:57:54
